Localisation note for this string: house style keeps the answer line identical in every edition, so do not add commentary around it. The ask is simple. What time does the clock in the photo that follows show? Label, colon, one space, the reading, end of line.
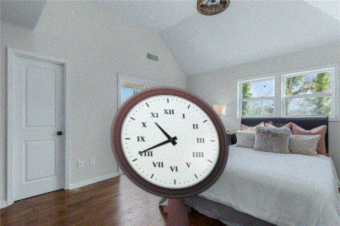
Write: 10:41
